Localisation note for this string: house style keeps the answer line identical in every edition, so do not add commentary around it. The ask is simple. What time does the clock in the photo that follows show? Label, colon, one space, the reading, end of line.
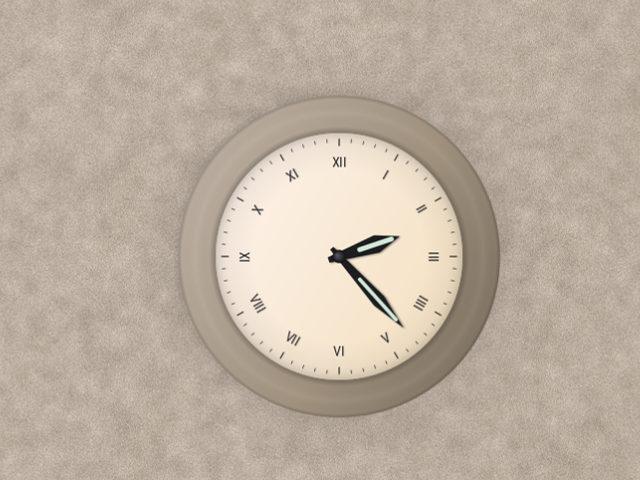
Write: 2:23
